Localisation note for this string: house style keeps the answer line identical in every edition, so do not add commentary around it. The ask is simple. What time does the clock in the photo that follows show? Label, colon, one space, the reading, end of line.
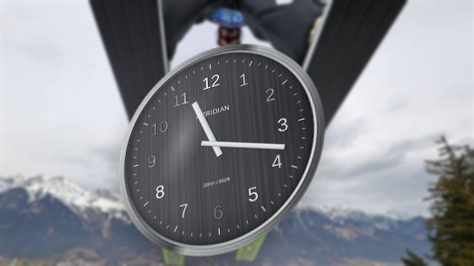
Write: 11:18
